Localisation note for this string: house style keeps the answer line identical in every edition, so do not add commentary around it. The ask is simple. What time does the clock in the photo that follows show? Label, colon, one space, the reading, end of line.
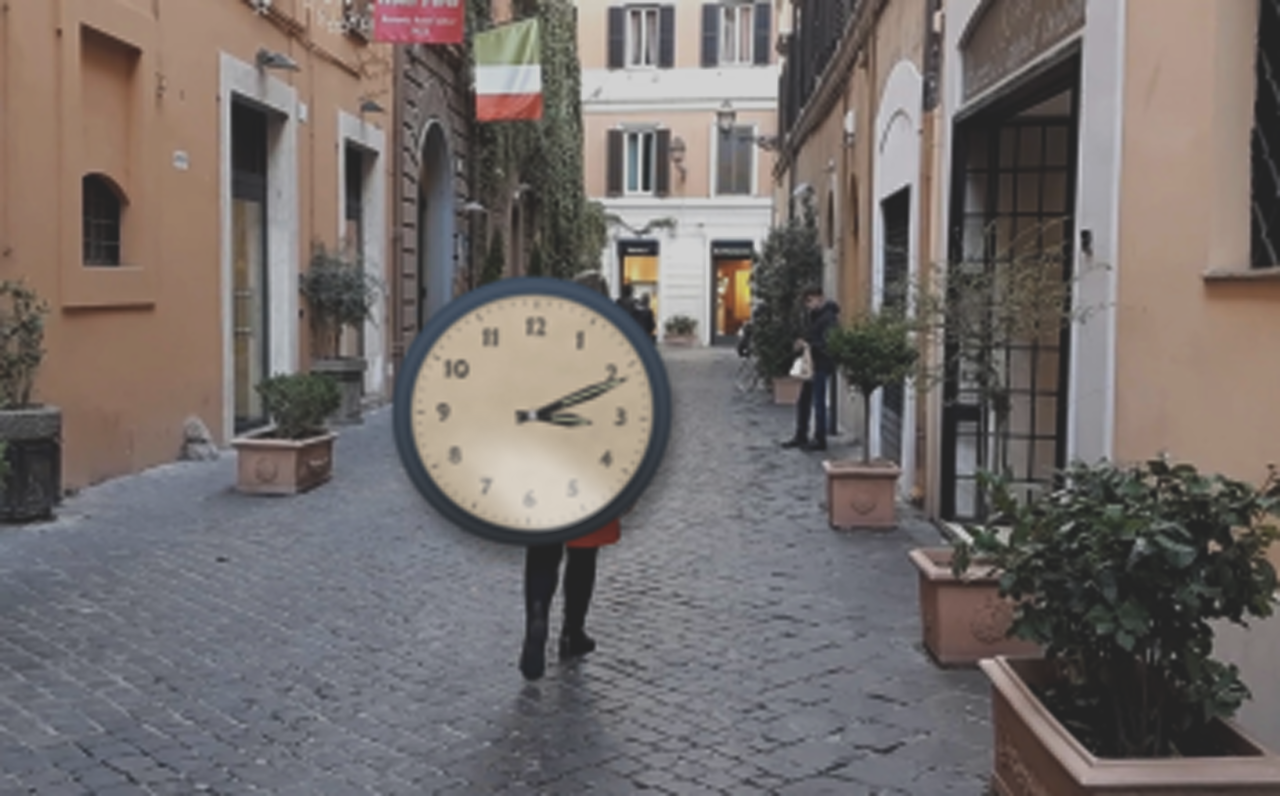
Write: 3:11
